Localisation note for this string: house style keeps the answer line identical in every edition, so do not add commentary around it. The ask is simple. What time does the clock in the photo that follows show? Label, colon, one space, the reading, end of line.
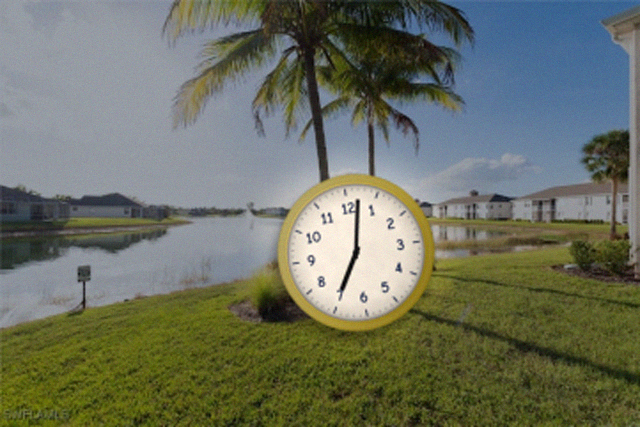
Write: 7:02
